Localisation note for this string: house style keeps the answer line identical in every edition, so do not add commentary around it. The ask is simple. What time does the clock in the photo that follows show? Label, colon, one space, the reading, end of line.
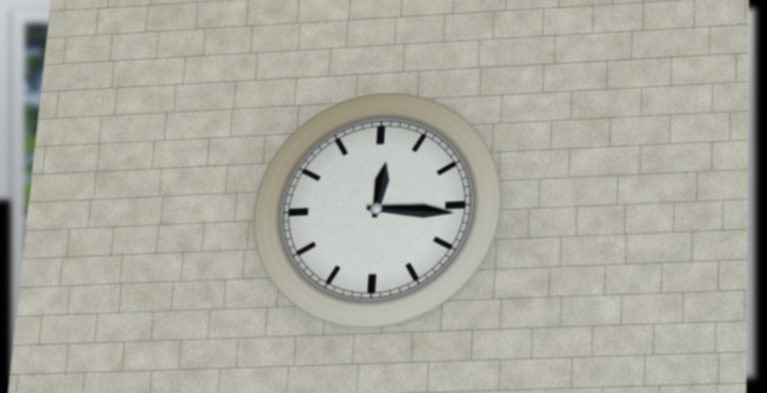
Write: 12:16
